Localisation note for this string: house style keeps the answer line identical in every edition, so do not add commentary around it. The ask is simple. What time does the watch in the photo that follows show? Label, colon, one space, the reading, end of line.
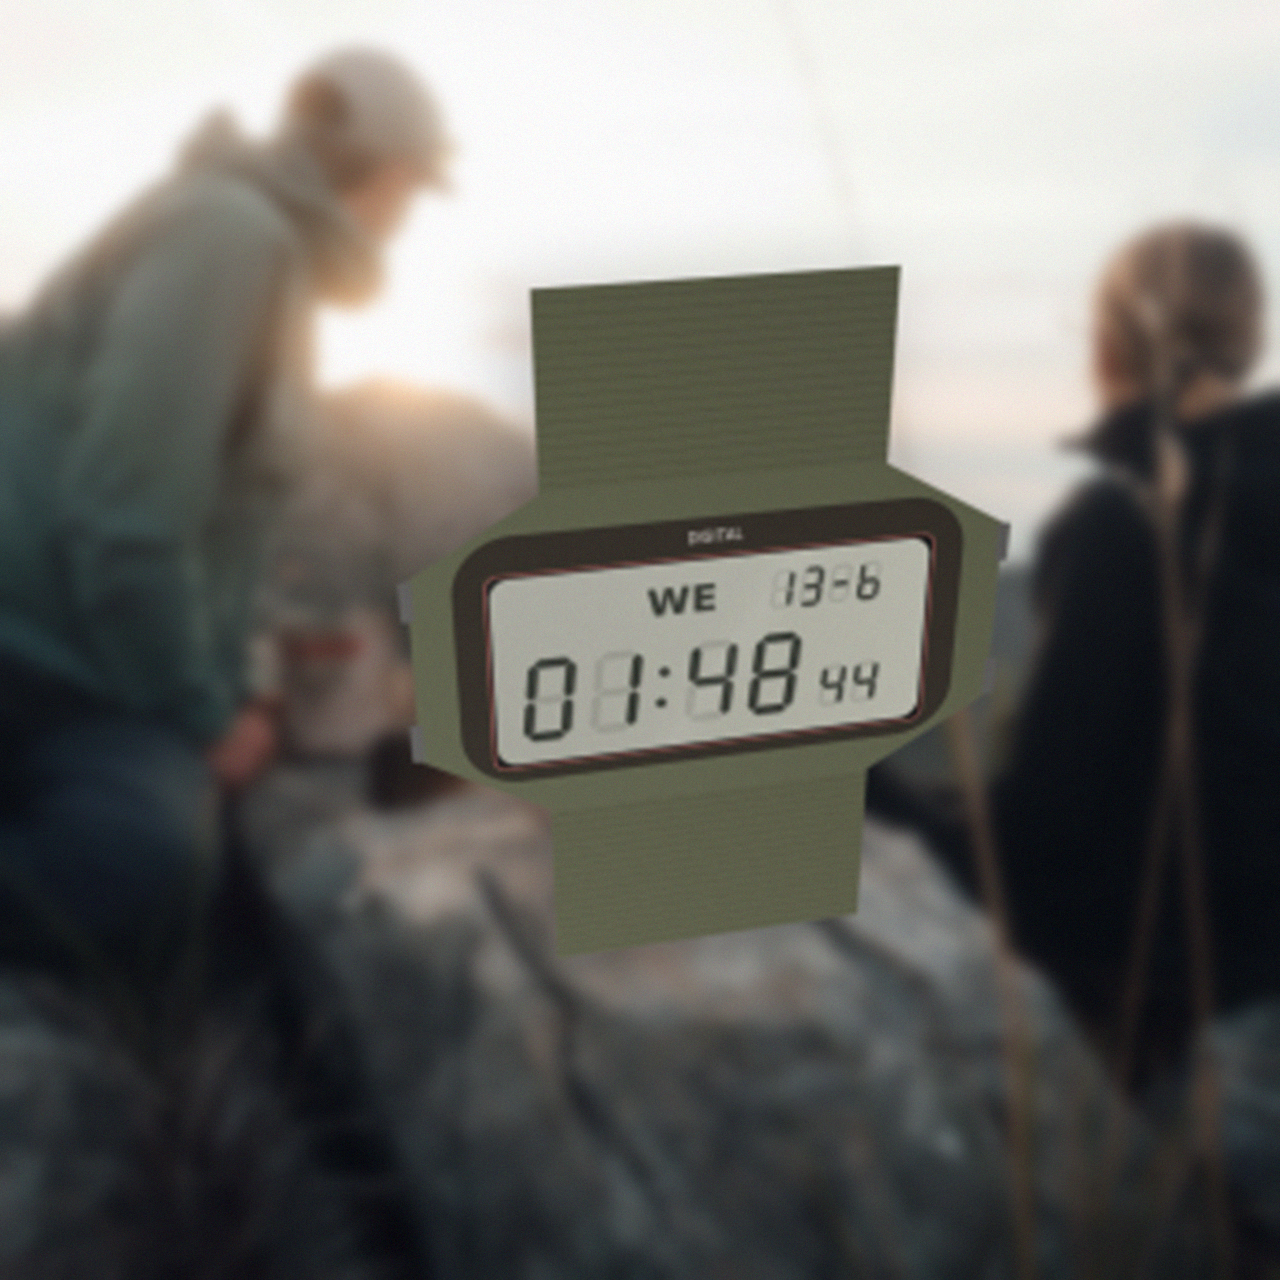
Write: 1:48:44
